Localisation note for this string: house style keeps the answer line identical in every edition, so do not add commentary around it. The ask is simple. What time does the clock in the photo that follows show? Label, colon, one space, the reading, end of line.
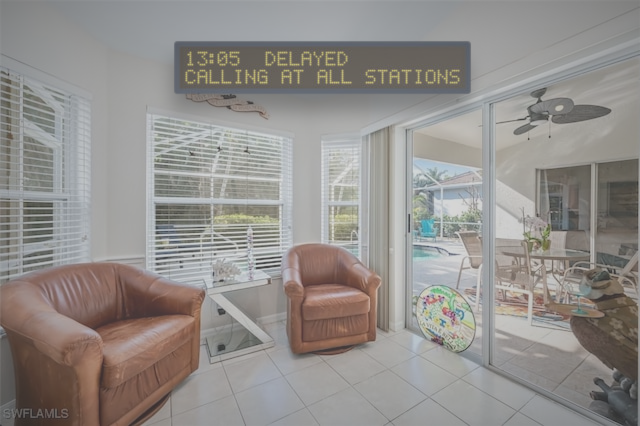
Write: 13:05
